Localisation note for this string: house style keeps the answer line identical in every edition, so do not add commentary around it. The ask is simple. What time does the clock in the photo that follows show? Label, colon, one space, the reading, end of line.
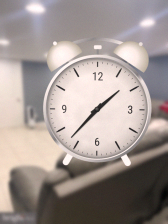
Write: 1:37
